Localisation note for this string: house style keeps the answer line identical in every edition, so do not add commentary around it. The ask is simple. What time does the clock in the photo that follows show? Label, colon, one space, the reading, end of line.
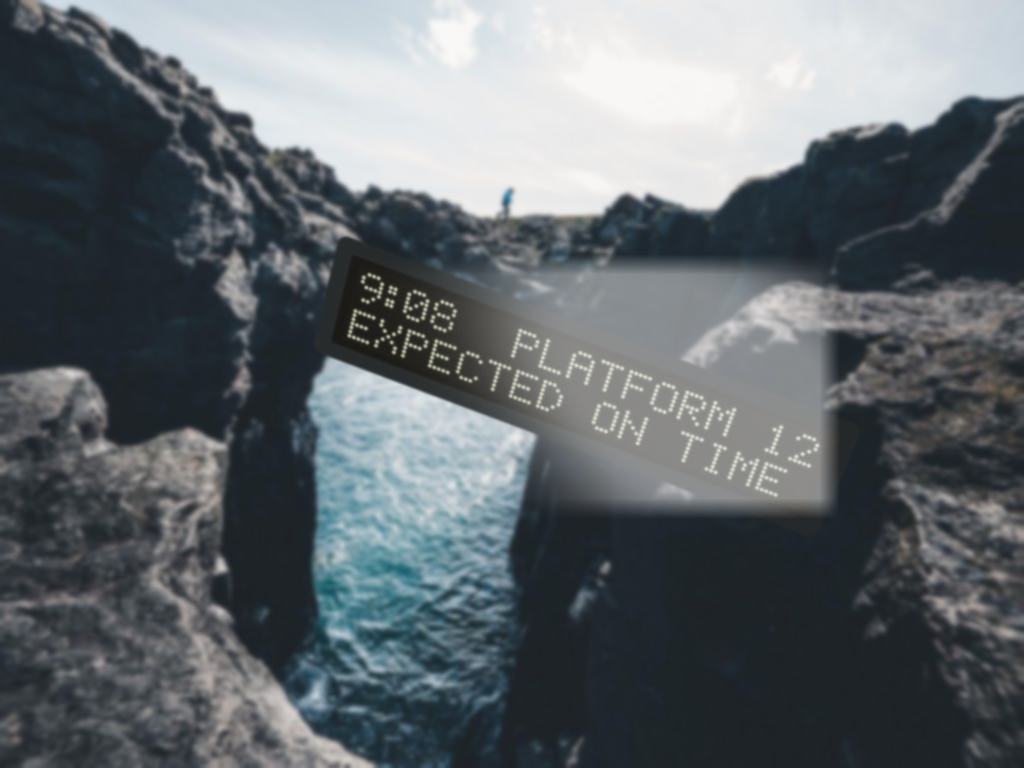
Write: 9:08
